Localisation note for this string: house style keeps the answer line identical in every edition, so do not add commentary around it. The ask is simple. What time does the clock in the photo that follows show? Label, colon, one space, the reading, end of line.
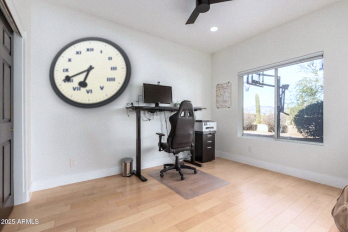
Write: 6:41
